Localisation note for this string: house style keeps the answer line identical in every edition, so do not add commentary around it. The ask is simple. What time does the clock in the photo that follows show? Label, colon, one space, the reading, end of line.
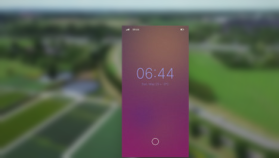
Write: 6:44
